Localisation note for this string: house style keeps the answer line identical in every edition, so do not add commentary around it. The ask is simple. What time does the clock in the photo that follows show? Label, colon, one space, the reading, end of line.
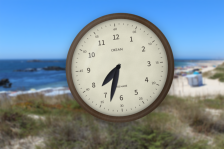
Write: 7:33
